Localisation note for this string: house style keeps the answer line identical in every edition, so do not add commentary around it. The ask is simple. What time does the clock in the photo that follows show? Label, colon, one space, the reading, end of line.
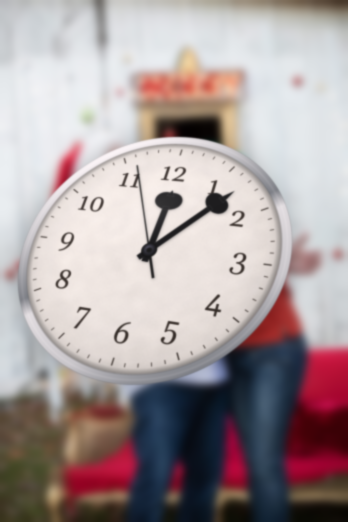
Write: 12:06:56
